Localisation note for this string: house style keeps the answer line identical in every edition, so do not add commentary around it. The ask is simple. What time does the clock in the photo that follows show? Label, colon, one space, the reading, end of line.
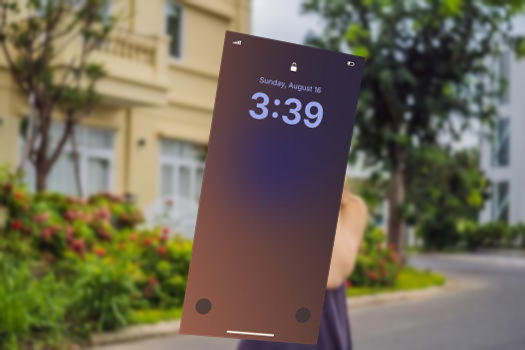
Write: 3:39
